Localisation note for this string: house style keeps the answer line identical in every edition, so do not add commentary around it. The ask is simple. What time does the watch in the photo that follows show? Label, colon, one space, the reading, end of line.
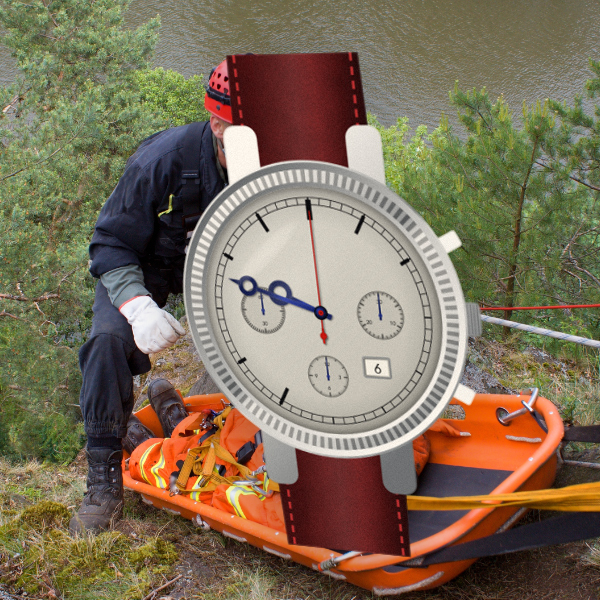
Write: 9:48
